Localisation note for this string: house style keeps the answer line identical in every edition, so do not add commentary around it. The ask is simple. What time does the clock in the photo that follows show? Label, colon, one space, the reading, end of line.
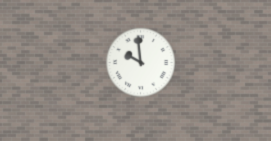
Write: 9:59
